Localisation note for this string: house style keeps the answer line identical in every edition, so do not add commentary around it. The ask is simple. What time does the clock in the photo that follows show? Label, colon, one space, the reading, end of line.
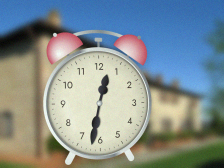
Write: 12:32
